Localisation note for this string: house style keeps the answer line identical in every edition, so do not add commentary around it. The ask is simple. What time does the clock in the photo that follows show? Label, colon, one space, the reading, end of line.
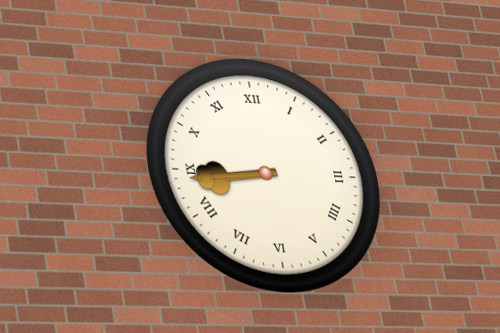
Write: 8:44
